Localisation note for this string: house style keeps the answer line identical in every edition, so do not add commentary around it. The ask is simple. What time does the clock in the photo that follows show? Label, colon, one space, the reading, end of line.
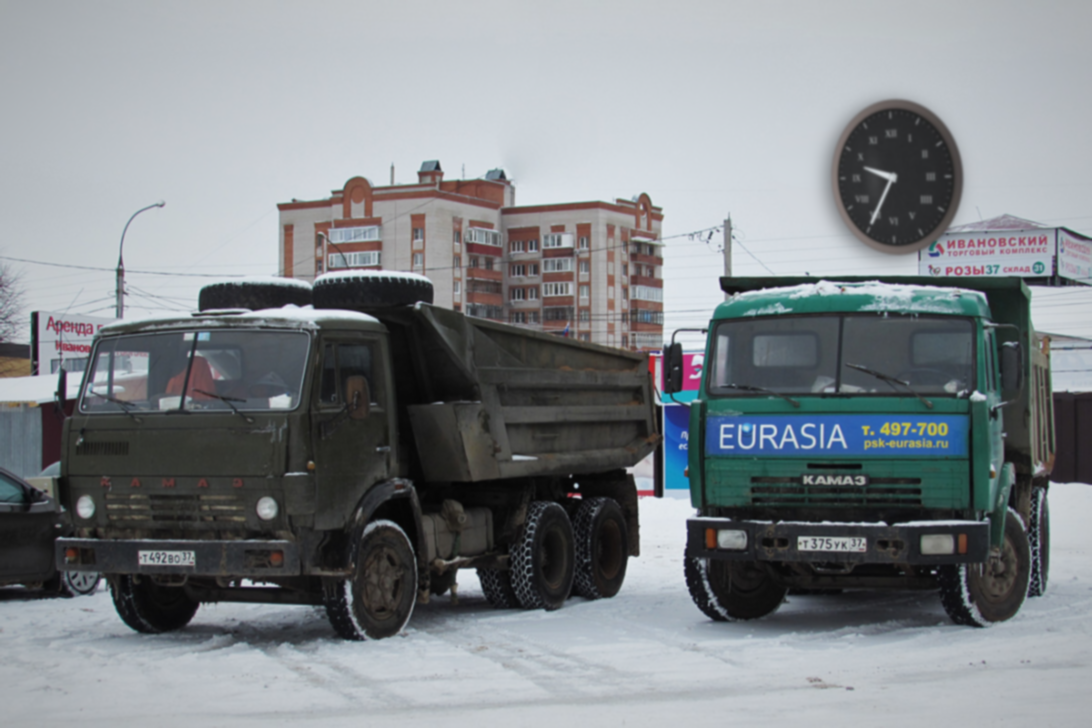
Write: 9:35
